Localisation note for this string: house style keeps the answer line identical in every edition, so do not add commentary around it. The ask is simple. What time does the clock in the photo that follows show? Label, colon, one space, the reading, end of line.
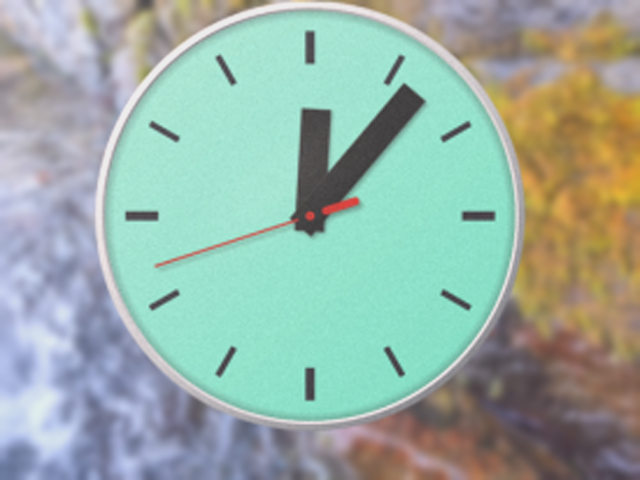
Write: 12:06:42
